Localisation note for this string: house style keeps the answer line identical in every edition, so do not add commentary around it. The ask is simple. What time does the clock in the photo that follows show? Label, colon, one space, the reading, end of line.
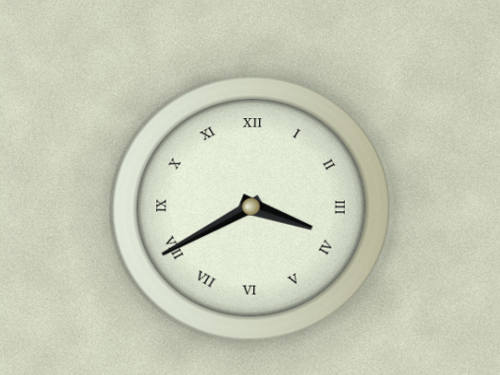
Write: 3:40
